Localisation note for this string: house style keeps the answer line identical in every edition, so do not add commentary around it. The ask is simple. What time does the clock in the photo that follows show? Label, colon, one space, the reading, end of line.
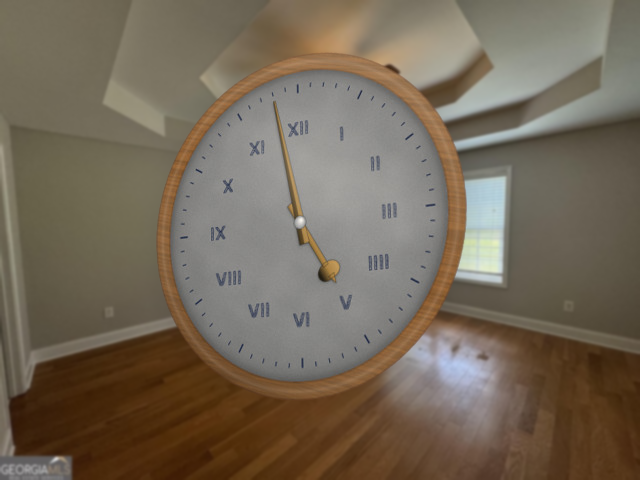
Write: 4:58
